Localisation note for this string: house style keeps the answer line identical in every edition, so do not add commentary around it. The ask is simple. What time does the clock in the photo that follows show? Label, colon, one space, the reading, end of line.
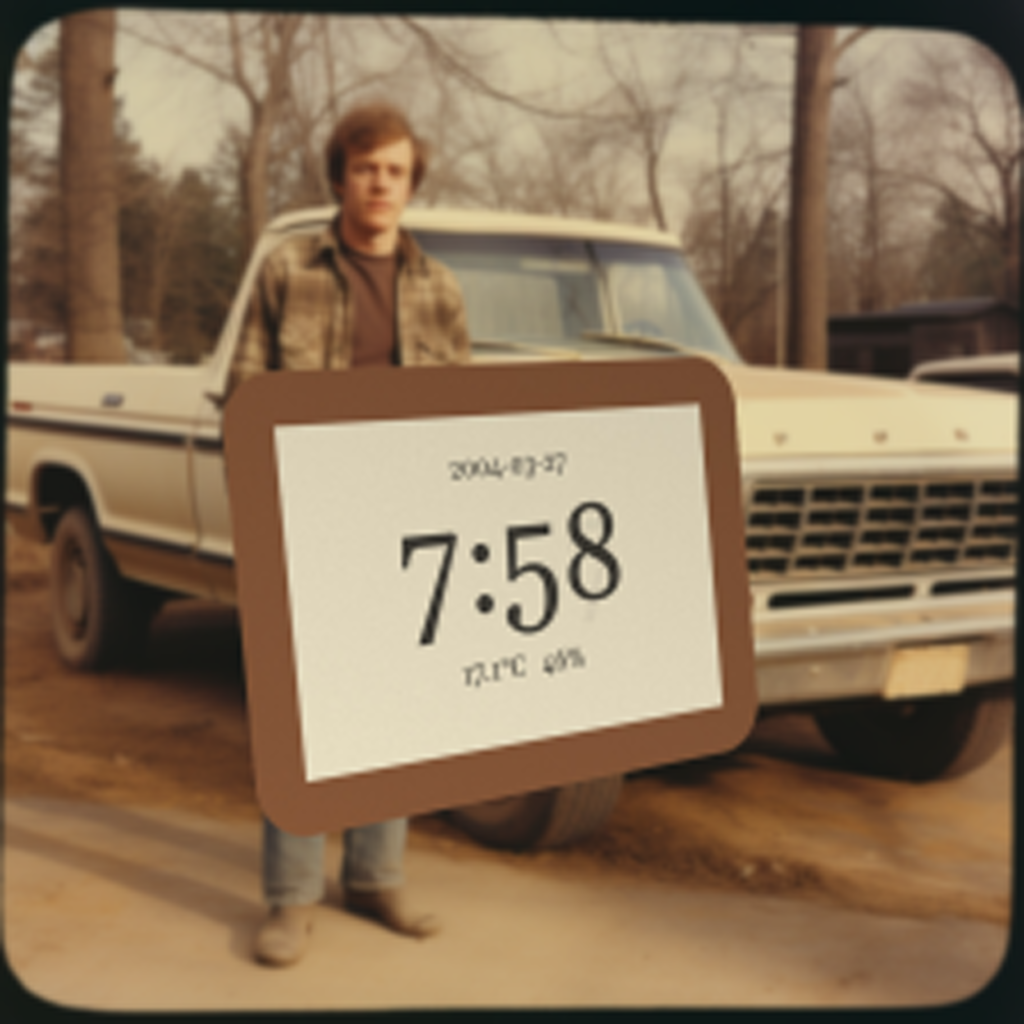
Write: 7:58
